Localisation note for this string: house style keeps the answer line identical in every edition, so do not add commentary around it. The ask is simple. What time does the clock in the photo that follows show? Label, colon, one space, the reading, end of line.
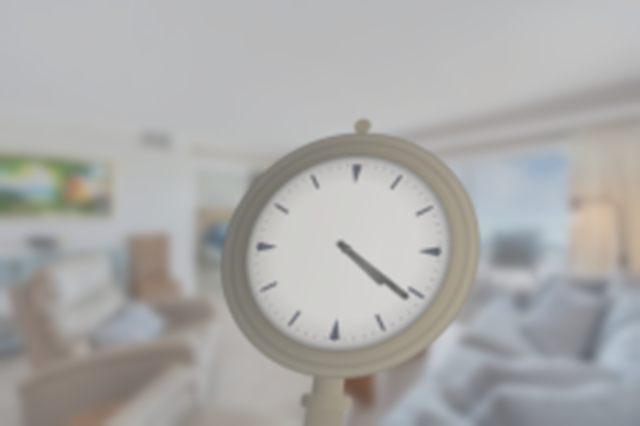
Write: 4:21
